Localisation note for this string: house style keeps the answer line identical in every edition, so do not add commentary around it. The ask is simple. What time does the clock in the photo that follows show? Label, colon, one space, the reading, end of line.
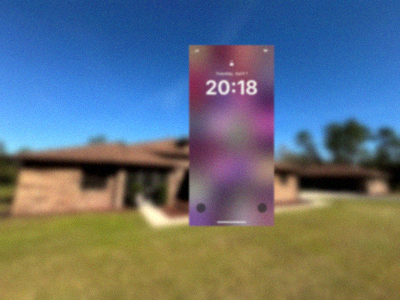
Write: 20:18
